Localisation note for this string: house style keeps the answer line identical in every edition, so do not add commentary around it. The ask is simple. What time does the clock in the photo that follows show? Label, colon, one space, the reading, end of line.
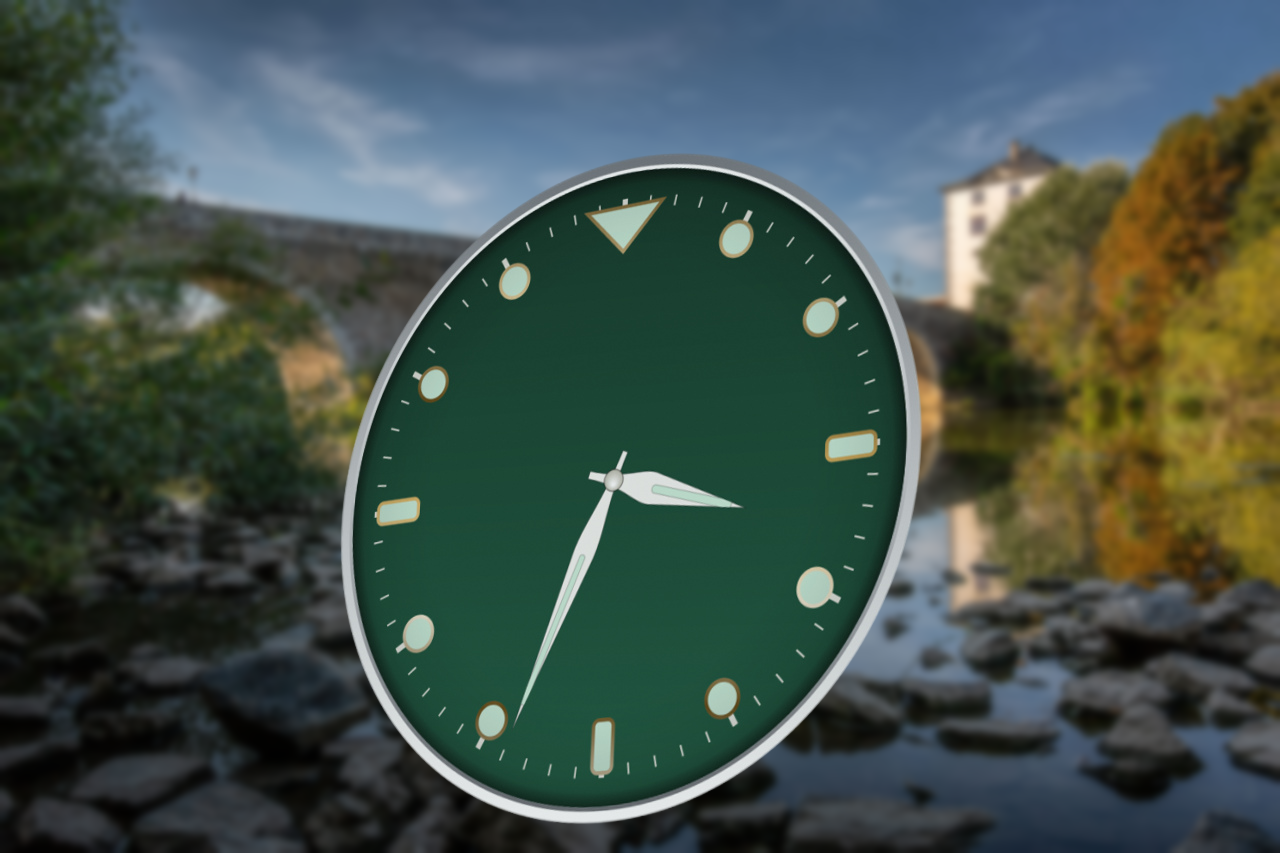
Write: 3:34
